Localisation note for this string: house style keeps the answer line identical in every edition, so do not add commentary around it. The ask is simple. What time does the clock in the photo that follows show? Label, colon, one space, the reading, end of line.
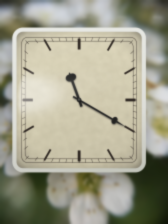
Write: 11:20
